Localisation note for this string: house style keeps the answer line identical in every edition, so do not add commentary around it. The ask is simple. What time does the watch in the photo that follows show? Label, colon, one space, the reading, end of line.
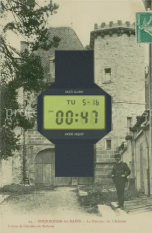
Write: 0:47
